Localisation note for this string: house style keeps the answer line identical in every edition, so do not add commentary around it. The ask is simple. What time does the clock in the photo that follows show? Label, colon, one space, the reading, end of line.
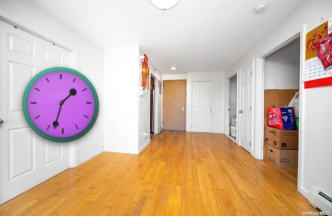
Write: 1:33
